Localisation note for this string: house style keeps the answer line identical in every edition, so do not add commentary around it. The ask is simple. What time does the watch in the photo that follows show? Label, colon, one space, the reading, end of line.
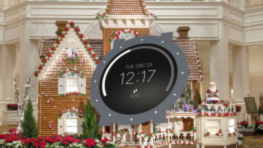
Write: 12:17
